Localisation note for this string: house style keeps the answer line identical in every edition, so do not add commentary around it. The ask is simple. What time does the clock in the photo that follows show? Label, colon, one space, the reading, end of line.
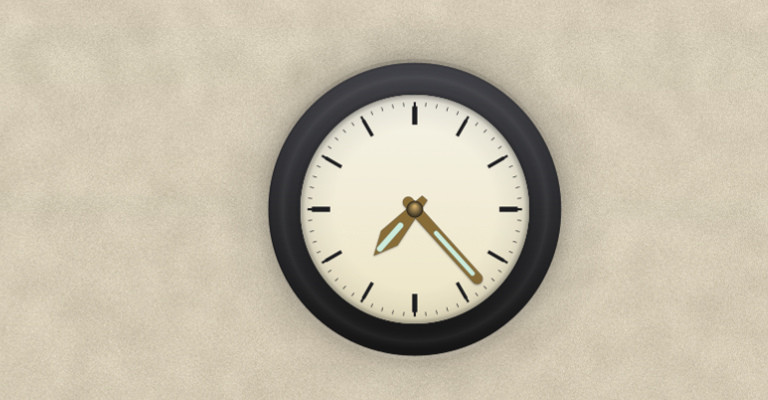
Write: 7:23
